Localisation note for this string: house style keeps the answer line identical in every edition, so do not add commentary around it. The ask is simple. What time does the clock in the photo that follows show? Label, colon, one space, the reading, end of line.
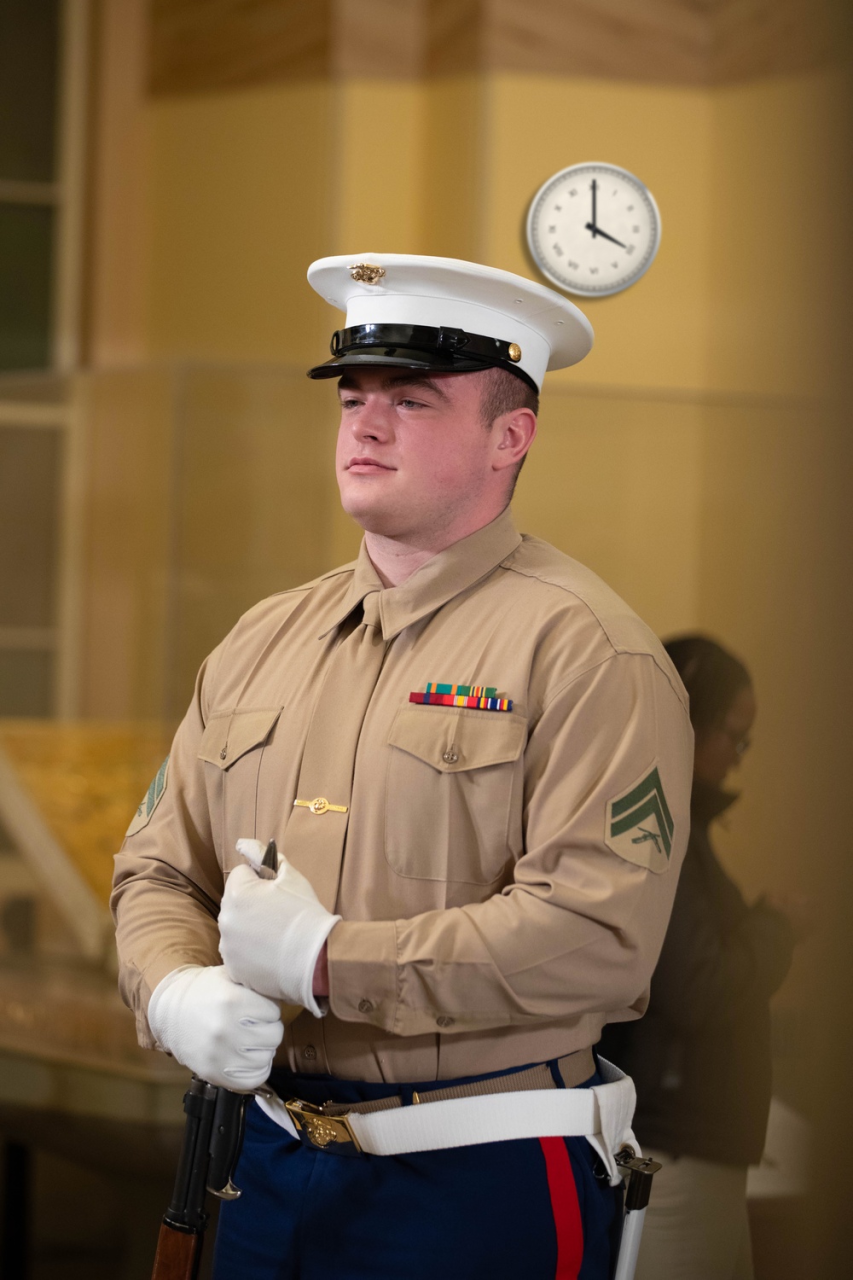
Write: 4:00
